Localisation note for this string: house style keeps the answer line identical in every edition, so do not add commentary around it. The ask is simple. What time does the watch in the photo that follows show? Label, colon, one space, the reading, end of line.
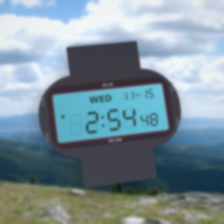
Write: 2:54:48
